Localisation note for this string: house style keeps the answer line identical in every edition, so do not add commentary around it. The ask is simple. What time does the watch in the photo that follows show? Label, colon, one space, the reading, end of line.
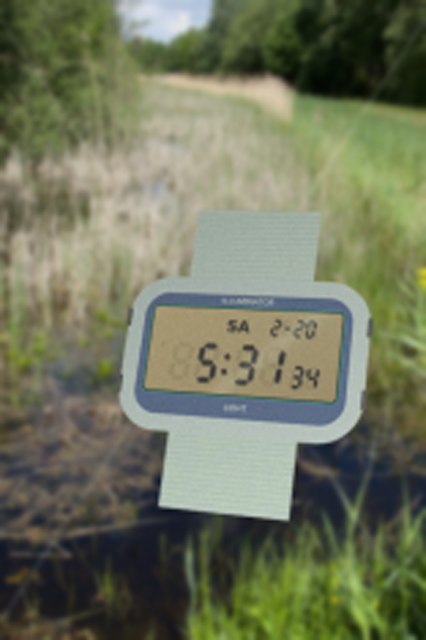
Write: 5:31:34
